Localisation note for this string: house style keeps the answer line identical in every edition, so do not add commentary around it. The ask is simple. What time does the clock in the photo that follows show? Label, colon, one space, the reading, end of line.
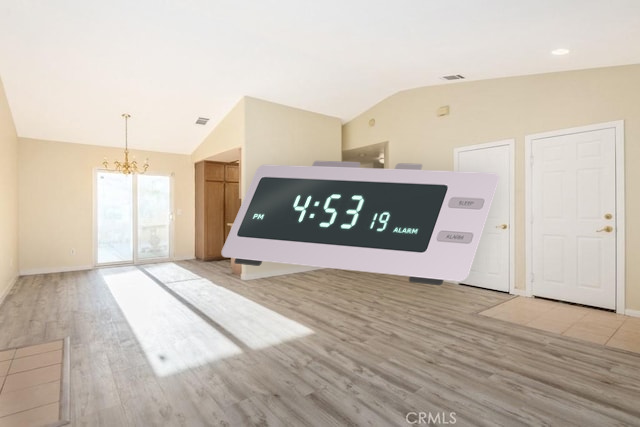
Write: 4:53:19
